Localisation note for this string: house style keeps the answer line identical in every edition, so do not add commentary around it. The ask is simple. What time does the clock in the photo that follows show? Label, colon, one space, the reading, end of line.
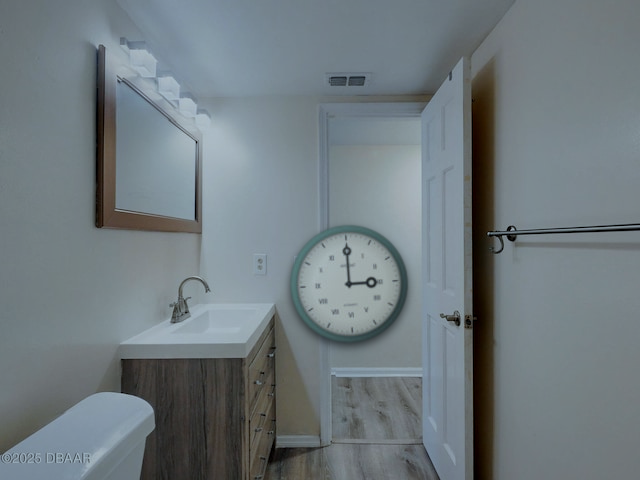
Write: 3:00
